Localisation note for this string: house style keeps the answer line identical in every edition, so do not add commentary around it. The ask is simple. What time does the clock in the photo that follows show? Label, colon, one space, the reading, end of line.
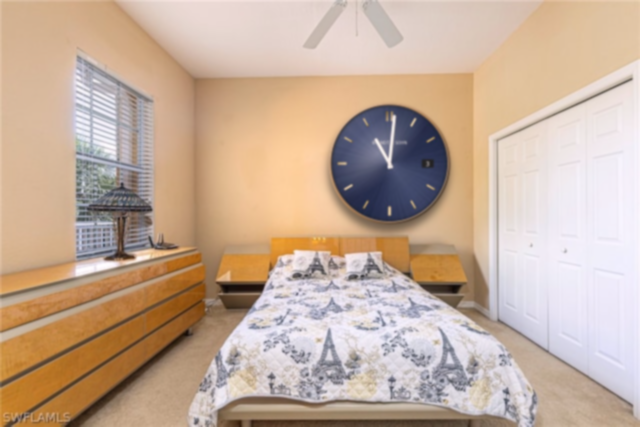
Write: 11:01
